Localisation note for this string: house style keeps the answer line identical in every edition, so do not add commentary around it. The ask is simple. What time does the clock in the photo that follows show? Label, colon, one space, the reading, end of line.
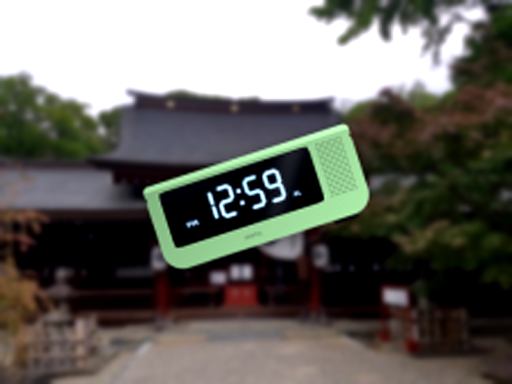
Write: 12:59
